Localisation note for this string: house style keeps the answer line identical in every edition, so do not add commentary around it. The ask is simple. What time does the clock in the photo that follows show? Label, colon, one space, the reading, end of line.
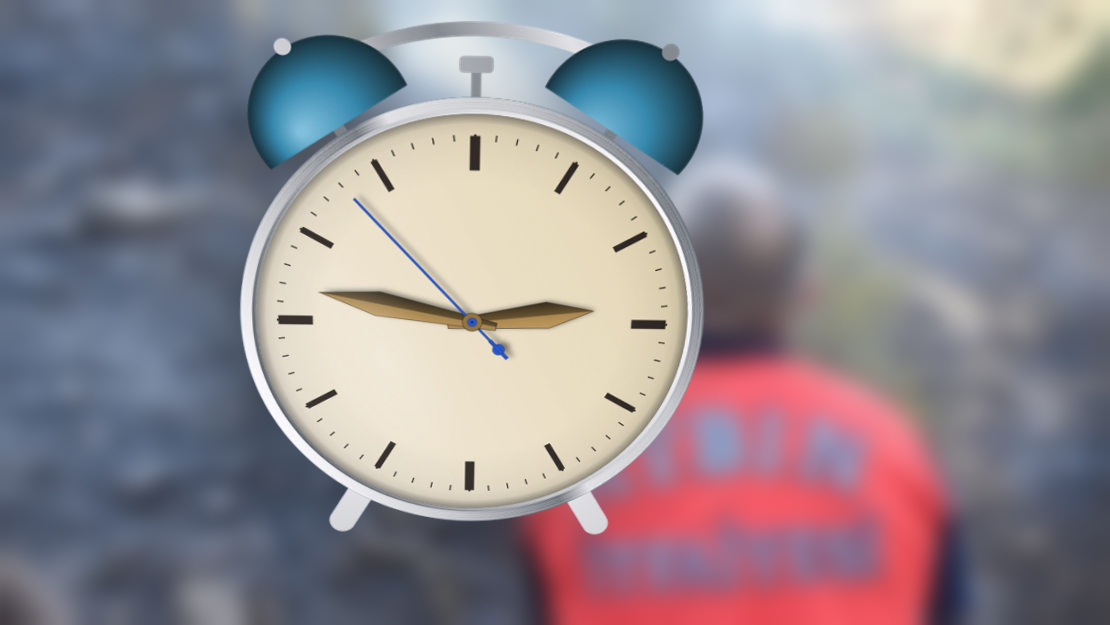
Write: 2:46:53
